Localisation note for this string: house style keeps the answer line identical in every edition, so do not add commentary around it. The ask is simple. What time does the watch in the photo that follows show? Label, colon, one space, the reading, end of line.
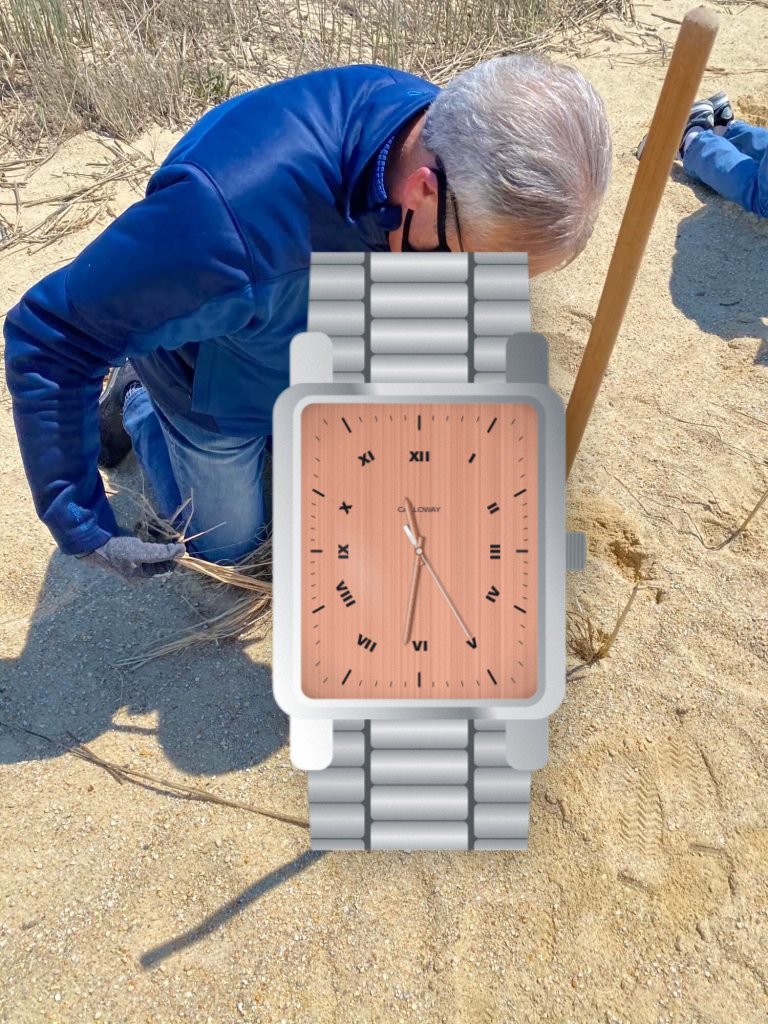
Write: 11:31:25
